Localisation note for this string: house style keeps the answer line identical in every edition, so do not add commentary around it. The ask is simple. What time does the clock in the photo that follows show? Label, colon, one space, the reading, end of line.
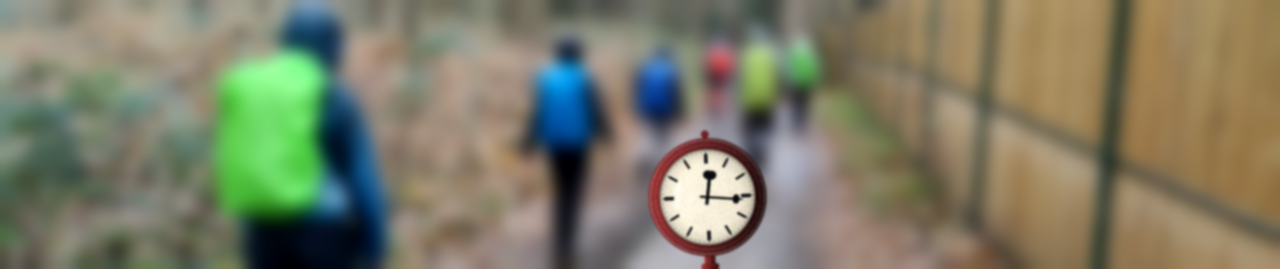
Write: 12:16
